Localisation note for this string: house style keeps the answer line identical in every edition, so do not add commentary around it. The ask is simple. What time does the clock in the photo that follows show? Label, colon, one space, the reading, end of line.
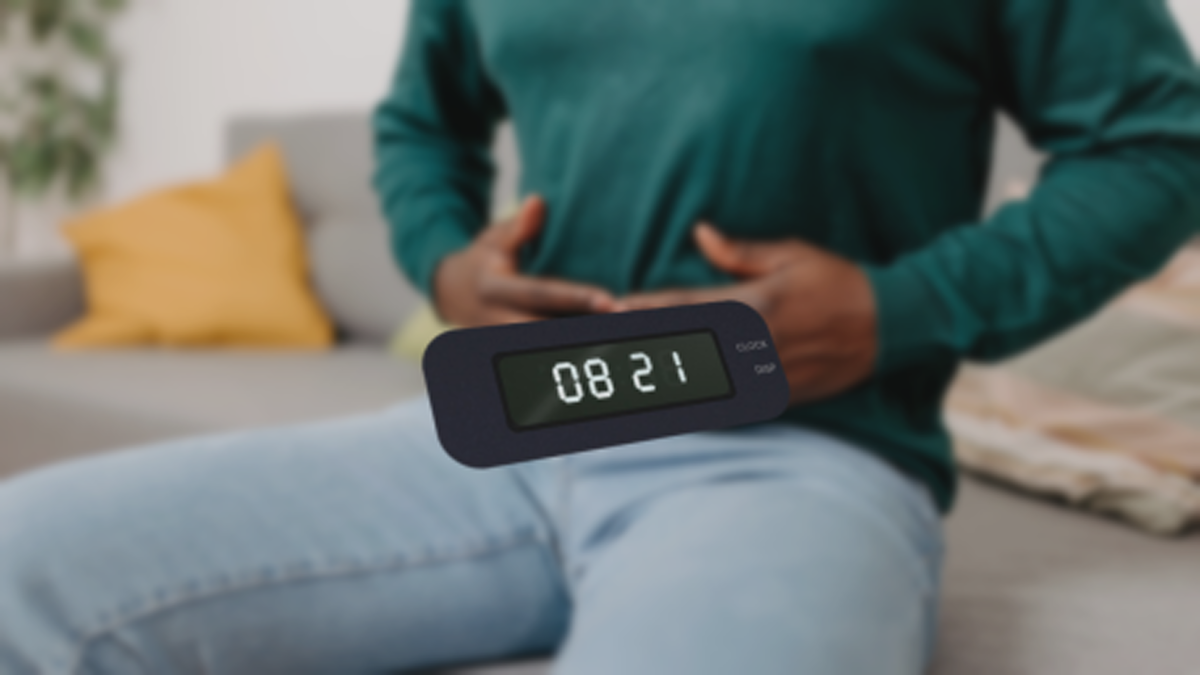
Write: 8:21
